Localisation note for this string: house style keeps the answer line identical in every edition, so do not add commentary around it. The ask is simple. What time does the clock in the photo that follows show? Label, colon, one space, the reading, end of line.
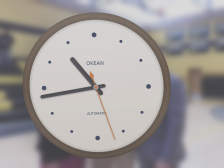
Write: 10:43:27
